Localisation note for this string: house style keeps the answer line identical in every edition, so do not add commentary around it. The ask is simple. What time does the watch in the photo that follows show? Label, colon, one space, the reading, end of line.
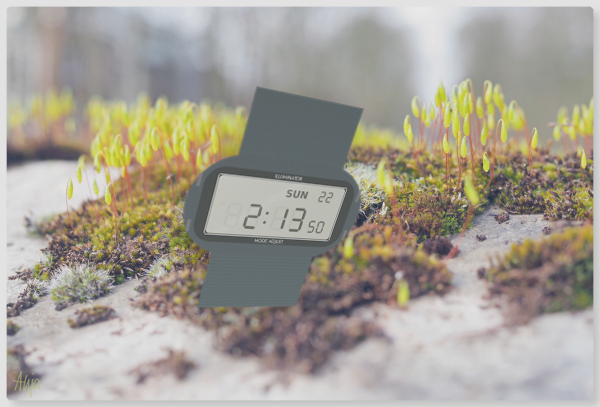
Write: 2:13:50
